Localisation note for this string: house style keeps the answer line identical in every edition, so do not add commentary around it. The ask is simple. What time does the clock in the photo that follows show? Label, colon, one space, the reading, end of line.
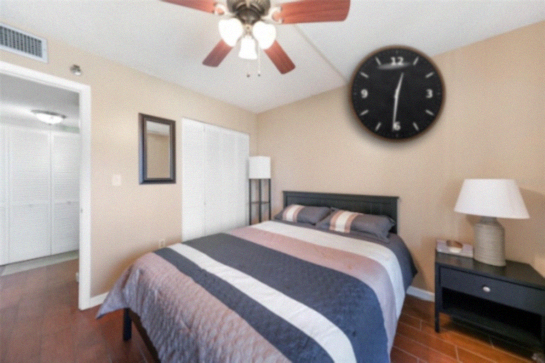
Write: 12:31
